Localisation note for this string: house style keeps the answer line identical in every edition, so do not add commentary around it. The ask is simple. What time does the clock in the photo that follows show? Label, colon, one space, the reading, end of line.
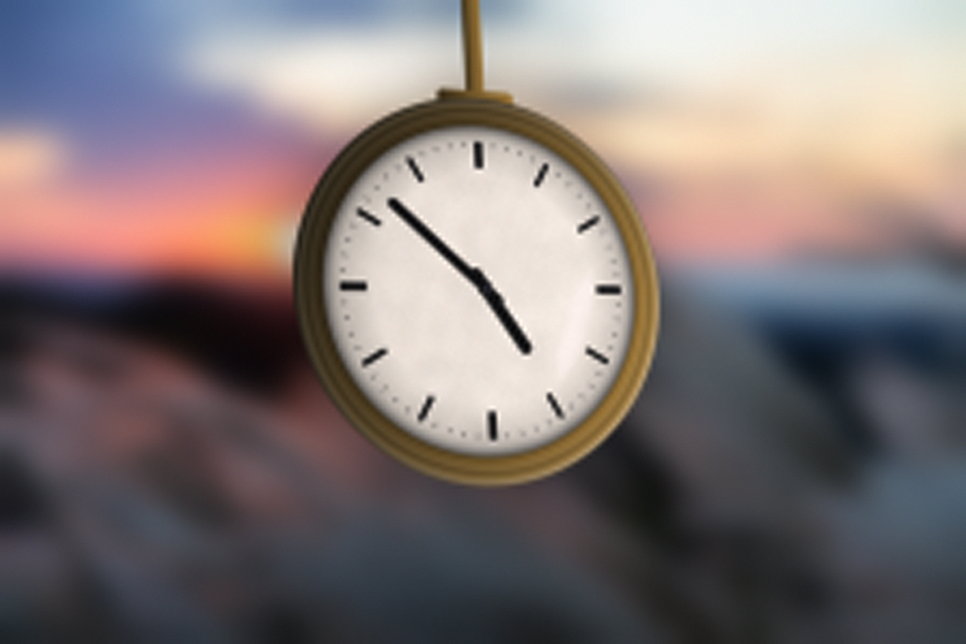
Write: 4:52
